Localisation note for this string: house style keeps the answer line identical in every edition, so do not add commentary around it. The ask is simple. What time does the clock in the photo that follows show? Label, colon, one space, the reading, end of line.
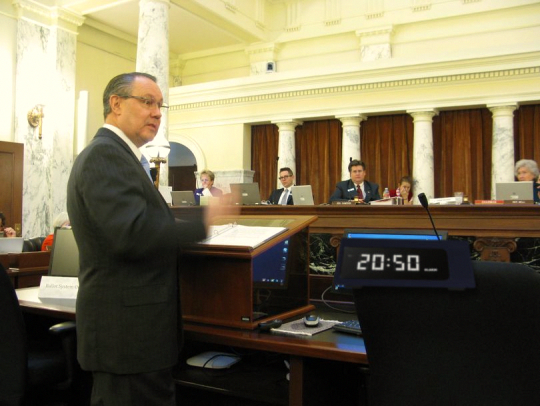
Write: 20:50
